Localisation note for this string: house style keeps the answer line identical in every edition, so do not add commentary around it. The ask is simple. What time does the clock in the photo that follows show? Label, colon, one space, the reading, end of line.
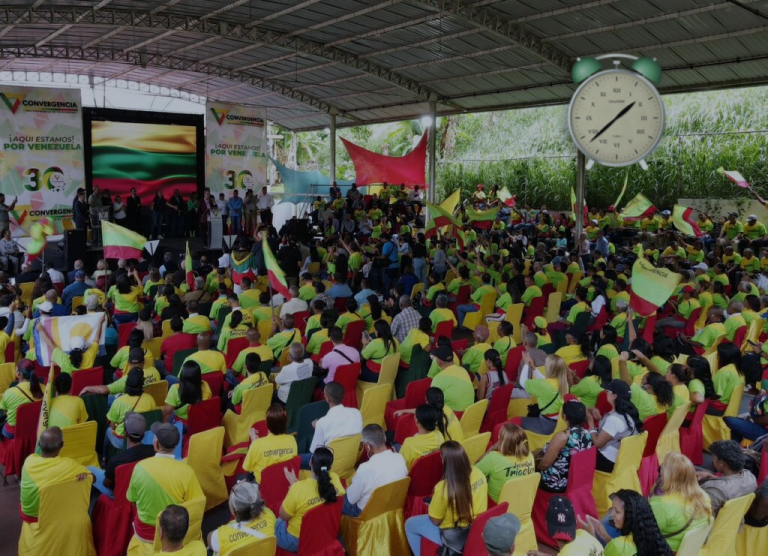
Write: 1:38
